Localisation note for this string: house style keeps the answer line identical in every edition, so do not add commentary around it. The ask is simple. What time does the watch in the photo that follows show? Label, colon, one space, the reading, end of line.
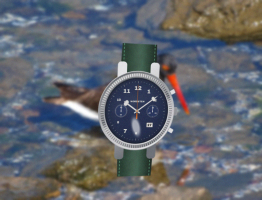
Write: 10:09
